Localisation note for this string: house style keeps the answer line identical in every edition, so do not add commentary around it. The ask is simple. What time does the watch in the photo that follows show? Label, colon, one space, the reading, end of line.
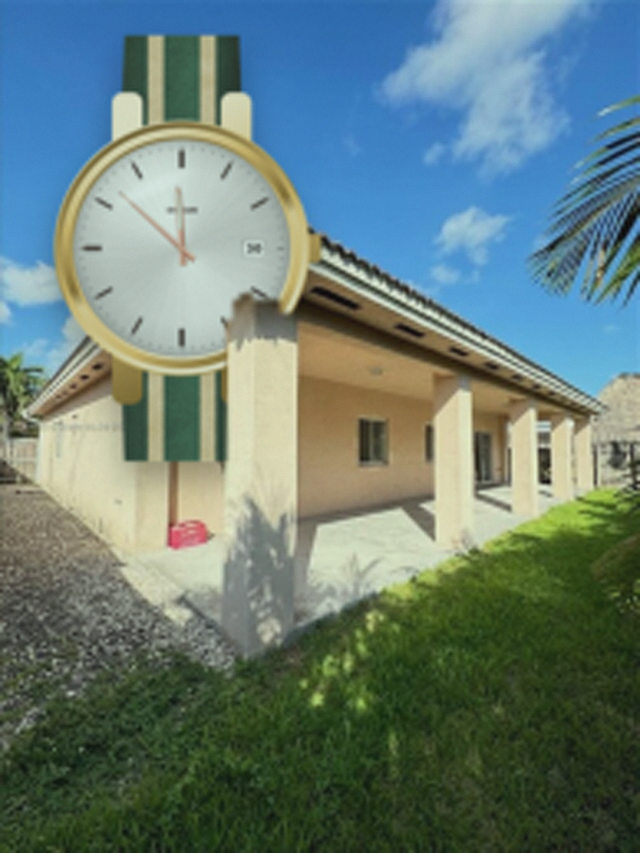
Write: 11:52
